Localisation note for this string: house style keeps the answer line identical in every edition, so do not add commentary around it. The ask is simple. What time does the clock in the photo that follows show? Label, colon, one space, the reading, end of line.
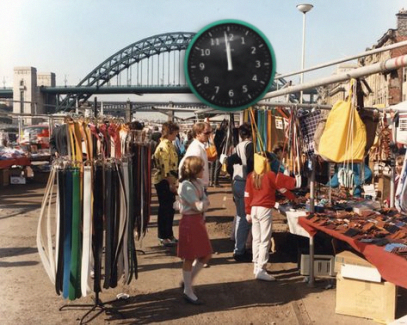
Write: 11:59
